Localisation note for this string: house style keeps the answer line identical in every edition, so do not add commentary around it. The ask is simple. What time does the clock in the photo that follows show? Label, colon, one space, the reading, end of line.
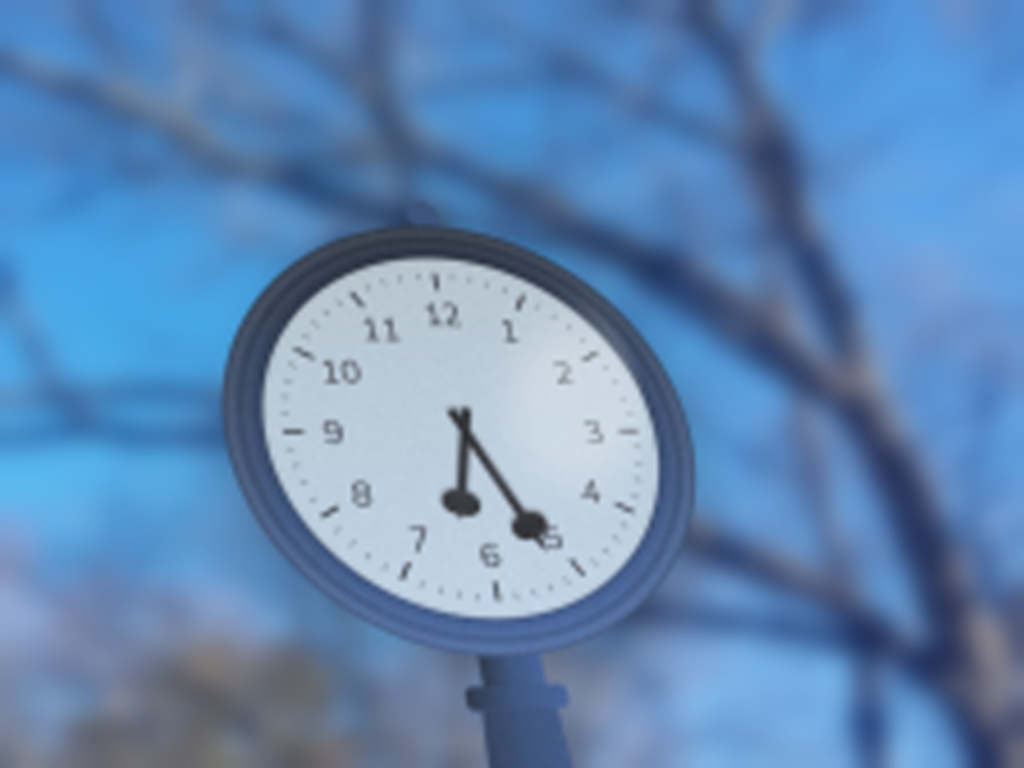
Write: 6:26
